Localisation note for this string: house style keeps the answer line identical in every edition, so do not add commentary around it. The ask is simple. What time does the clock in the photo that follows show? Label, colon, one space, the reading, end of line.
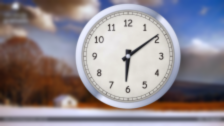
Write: 6:09
